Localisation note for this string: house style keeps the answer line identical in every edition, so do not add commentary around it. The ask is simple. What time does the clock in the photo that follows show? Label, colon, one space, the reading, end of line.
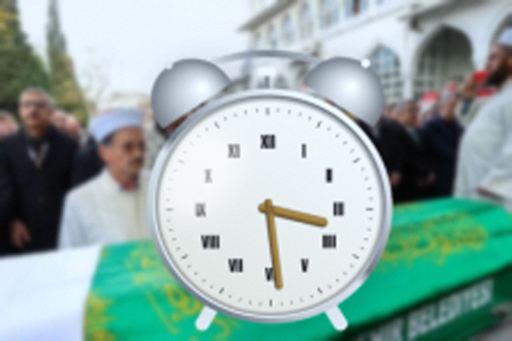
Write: 3:29
